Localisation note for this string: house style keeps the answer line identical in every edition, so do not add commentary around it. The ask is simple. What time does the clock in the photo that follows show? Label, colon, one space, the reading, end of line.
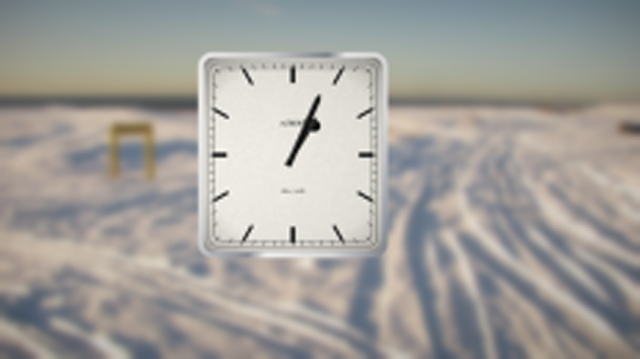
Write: 1:04
